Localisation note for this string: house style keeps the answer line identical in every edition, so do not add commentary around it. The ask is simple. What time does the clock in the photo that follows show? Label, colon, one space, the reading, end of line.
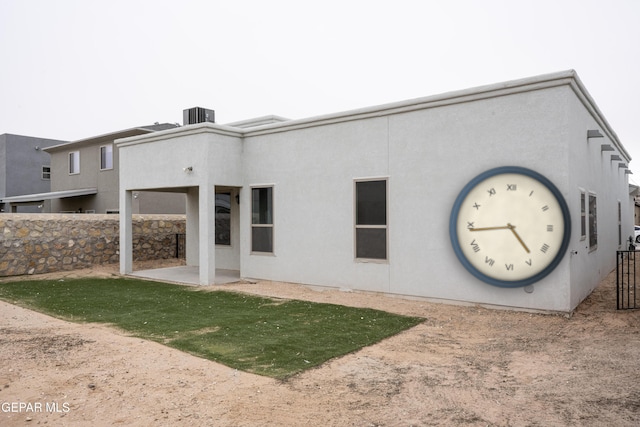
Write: 4:44
